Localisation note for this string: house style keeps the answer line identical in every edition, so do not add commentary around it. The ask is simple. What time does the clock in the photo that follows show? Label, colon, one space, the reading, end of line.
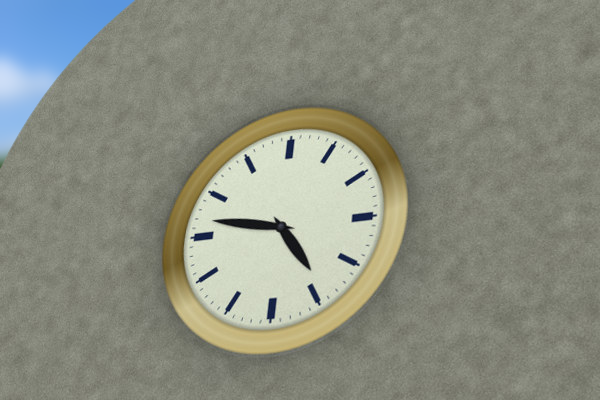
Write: 4:47
